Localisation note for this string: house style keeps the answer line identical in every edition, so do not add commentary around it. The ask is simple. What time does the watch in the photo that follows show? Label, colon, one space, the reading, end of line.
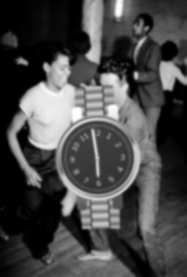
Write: 5:59
